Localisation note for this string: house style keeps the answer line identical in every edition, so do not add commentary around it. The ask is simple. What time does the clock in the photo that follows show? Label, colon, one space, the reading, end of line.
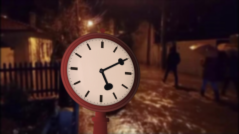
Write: 5:10
